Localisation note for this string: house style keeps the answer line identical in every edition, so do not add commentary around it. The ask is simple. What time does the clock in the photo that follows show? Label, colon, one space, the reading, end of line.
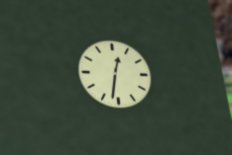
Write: 12:32
